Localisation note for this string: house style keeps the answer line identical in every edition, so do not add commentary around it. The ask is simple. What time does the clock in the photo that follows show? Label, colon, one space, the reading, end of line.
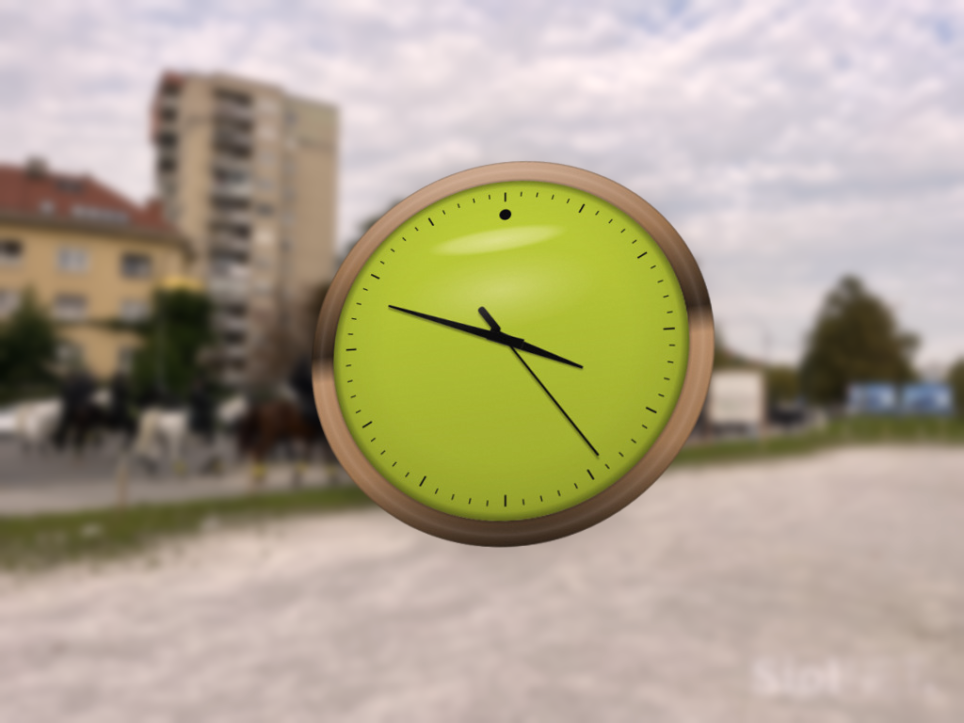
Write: 3:48:24
